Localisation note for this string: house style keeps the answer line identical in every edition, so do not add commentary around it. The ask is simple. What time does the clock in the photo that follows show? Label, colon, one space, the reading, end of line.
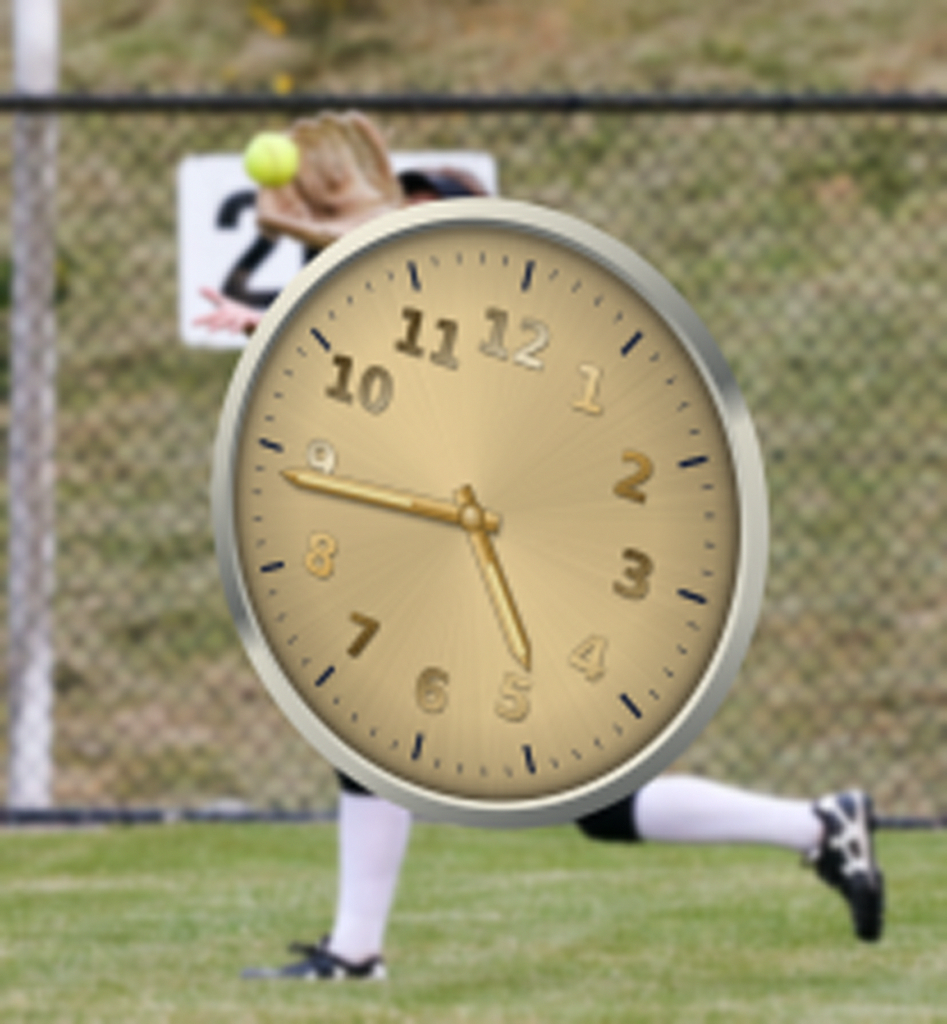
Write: 4:44
